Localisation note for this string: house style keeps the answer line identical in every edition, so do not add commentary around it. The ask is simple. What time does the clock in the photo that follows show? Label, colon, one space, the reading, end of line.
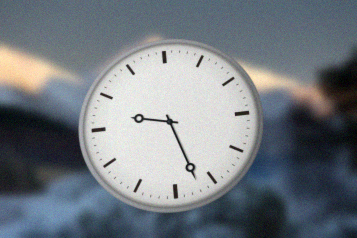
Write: 9:27
